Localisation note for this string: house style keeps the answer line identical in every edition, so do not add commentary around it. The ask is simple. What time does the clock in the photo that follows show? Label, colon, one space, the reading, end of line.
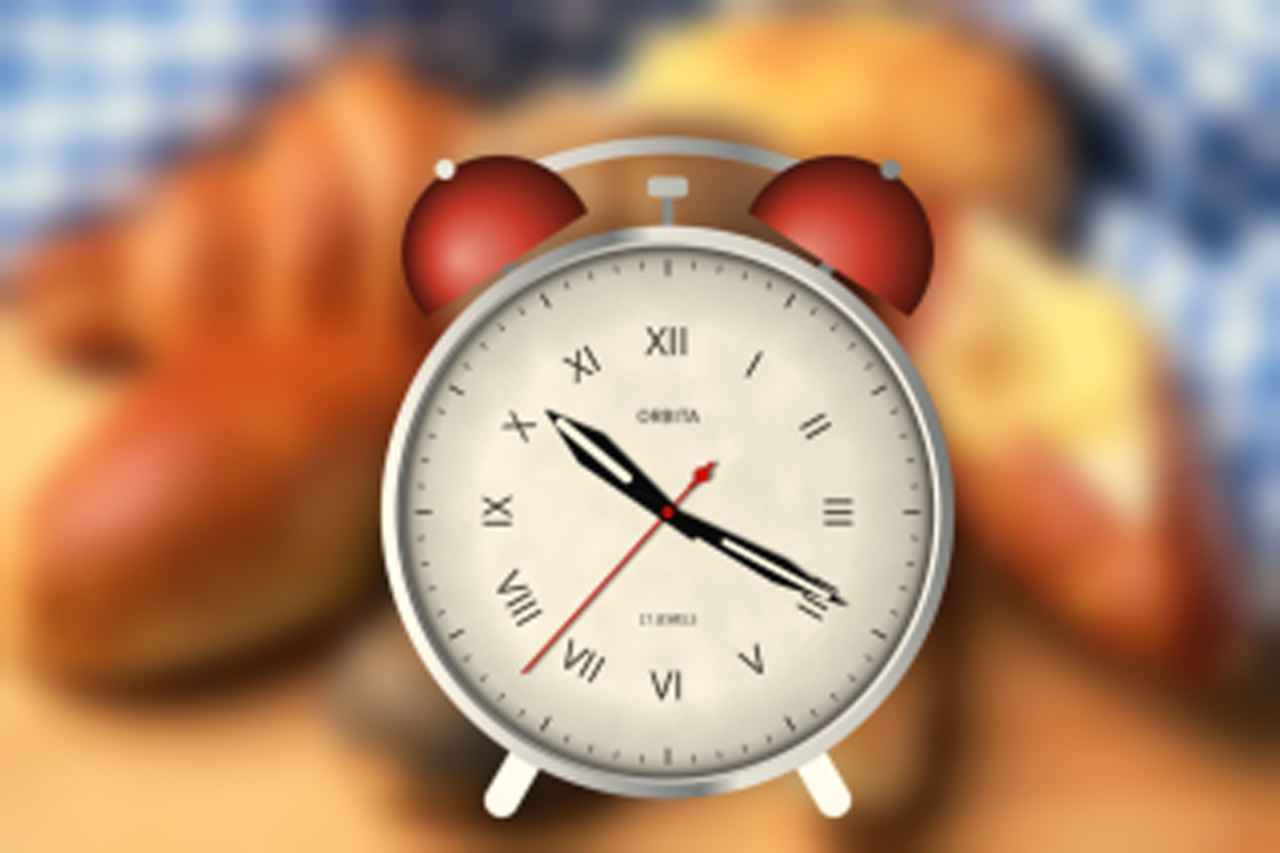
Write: 10:19:37
